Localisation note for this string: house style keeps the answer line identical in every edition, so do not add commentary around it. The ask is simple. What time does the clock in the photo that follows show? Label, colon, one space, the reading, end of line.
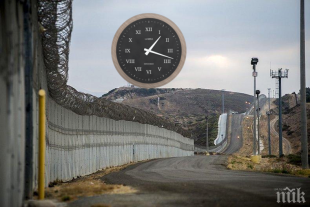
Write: 1:18
